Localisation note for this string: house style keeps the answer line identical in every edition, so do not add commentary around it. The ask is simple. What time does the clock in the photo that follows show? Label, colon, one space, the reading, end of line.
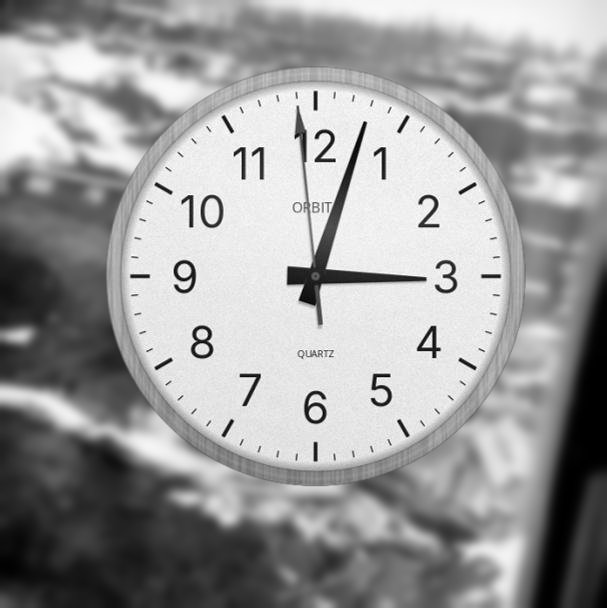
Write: 3:02:59
